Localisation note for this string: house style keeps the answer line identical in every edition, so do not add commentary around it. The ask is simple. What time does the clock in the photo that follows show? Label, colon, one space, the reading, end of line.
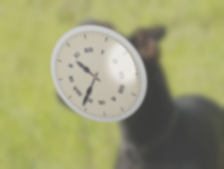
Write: 10:36
